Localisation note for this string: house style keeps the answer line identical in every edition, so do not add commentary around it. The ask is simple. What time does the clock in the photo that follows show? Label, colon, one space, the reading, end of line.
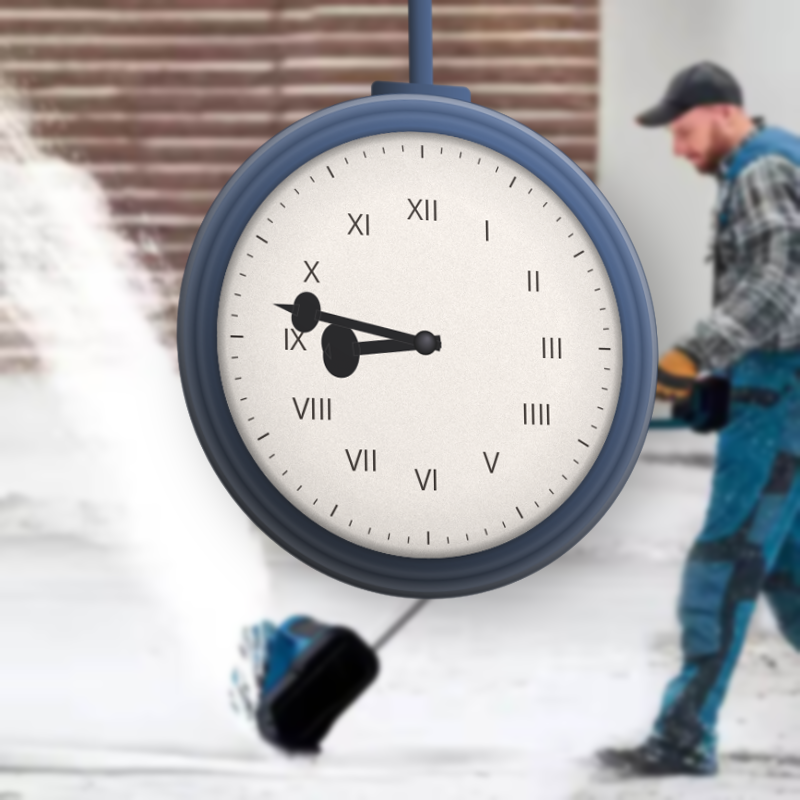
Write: 8:47
